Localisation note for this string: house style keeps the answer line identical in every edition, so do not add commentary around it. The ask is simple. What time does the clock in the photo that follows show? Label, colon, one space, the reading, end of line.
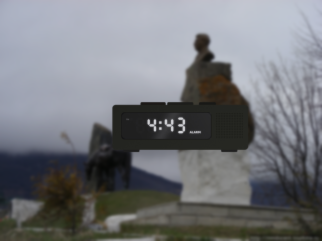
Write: 4:43
